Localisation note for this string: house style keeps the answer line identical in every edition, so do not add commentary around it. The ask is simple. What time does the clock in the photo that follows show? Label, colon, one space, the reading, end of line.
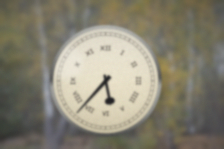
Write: 5:37
